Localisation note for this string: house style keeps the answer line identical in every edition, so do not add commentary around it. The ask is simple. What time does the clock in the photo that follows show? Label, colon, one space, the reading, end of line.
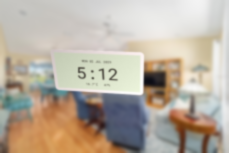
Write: 5:12
